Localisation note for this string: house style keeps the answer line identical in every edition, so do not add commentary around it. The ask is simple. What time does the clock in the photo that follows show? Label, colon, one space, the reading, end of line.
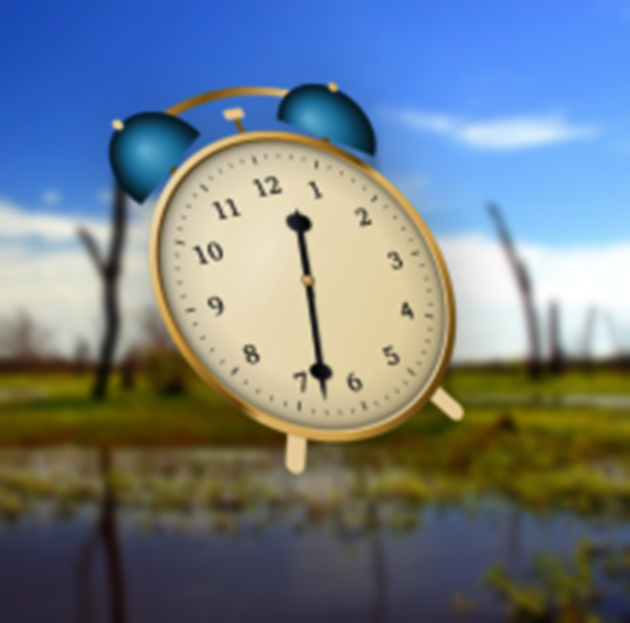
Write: 12:33
